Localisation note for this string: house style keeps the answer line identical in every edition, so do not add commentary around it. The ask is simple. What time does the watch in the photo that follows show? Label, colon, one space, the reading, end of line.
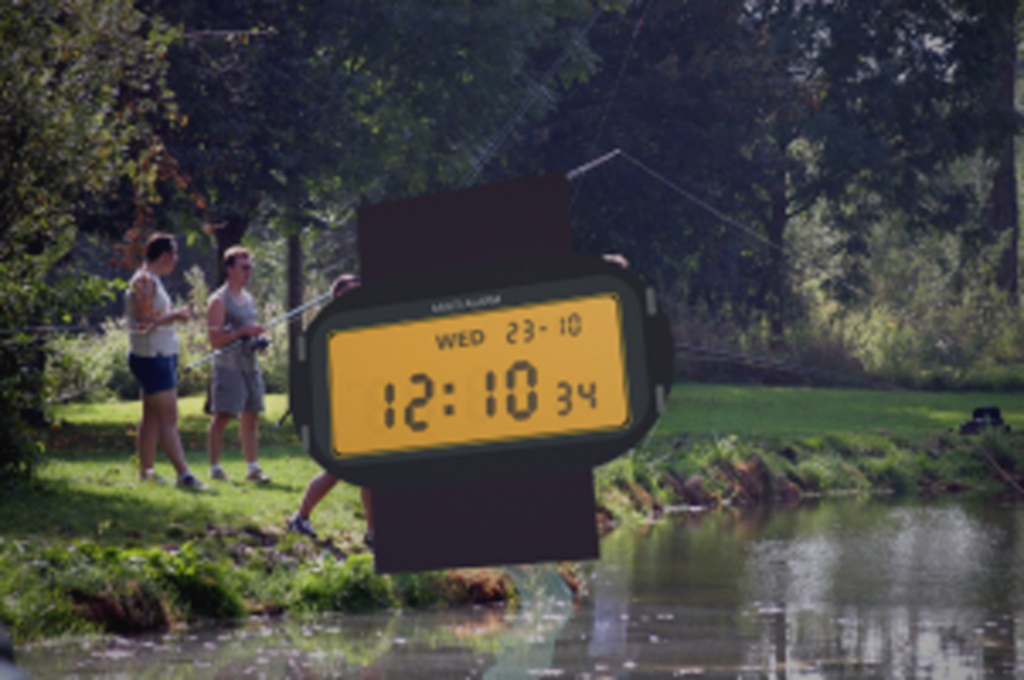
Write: 12:10:34
